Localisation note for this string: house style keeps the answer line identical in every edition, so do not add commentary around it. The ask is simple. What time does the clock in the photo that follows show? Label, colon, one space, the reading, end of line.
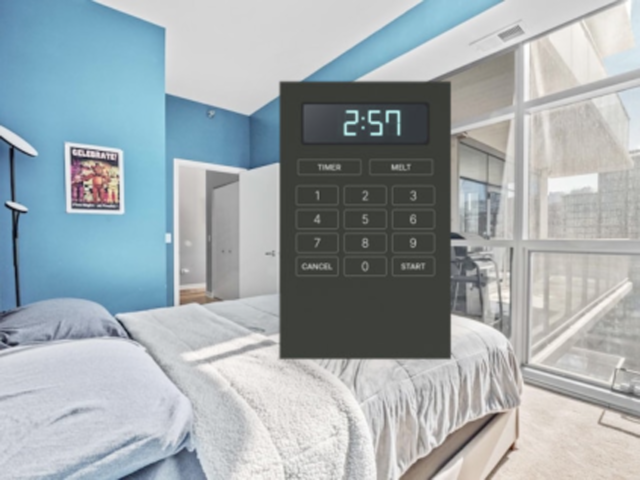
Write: 2:57
